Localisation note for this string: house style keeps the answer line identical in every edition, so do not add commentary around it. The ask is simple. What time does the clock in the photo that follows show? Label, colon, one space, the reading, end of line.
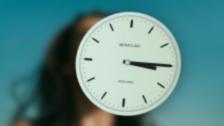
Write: 3:15
